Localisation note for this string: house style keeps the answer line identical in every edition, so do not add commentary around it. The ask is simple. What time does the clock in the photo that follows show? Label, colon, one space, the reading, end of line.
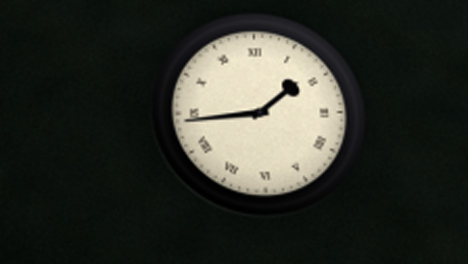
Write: 1:44
